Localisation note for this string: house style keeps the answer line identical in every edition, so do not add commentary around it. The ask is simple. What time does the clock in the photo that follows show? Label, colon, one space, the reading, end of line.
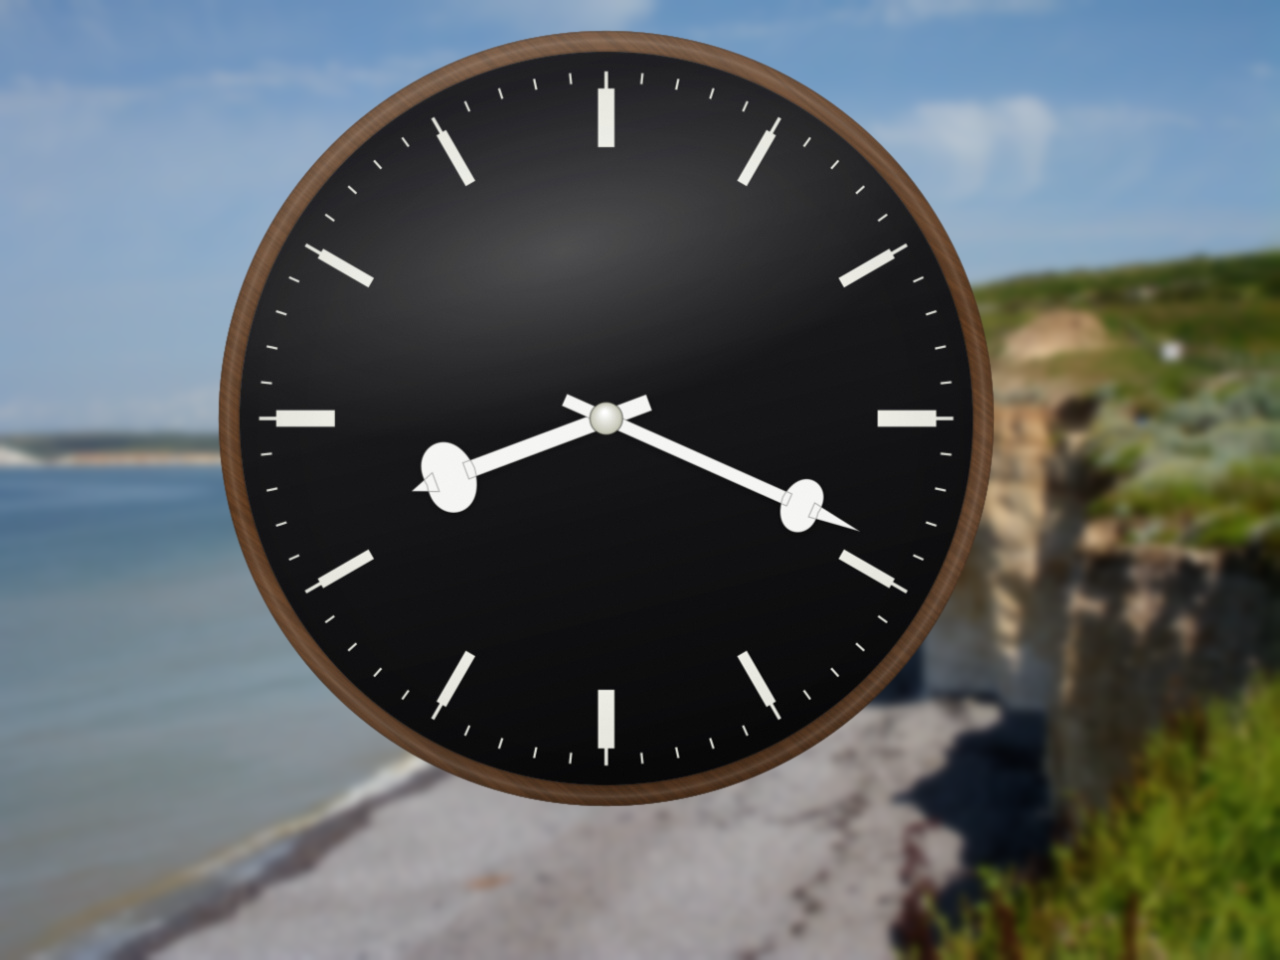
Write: 8:19
